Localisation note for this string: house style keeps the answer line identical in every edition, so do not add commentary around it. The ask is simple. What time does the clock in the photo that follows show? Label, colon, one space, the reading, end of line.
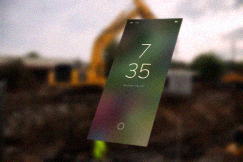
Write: 7:35
